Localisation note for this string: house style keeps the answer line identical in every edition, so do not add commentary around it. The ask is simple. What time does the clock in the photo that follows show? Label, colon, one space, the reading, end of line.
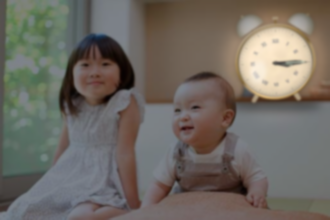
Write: 3:15
